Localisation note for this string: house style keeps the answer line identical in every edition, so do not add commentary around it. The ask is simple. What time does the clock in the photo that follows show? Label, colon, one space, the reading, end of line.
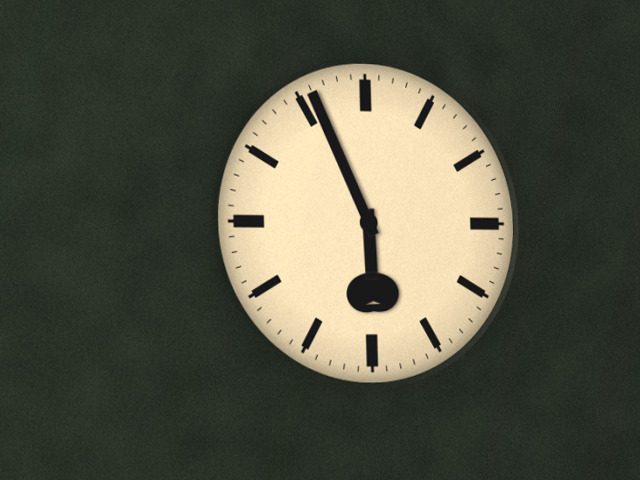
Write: 5:56
